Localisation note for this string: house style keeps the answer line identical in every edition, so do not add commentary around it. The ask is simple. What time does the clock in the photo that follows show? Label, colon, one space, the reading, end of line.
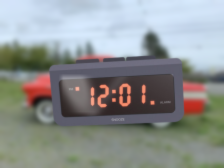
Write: 12:01
